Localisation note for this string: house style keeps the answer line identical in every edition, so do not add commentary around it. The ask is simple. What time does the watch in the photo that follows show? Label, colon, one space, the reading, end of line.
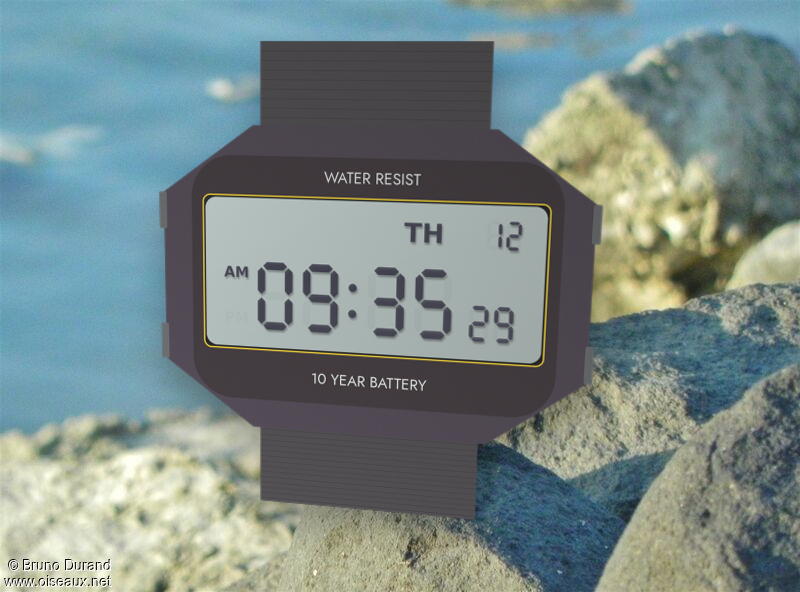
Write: 9:35:29
